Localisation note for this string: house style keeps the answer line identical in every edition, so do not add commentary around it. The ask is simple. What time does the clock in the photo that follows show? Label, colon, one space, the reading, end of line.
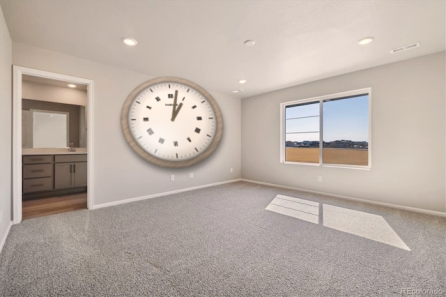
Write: 1:02
